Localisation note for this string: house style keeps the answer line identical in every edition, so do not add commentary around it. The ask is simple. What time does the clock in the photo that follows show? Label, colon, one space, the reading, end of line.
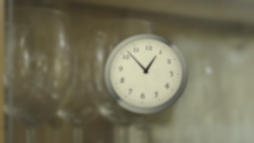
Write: 12:52
